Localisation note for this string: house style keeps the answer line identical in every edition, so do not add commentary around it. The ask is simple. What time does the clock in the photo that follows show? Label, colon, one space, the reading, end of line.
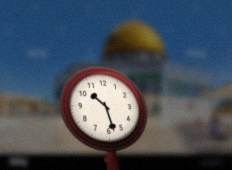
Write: 10:28
